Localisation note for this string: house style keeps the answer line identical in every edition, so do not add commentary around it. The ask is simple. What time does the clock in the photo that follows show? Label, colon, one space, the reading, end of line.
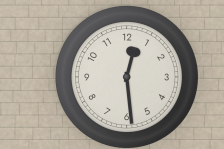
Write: 12:29
